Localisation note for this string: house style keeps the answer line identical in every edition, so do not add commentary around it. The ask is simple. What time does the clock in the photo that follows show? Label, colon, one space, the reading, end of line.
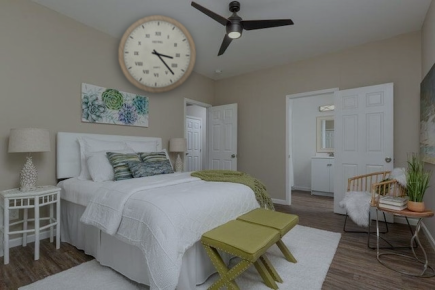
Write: 3:23
